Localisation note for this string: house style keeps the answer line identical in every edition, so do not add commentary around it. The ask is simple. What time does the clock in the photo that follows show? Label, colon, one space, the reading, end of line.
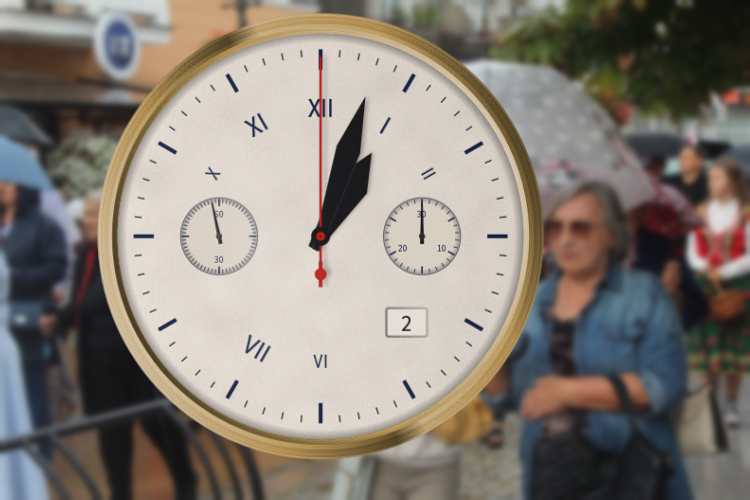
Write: 1:02:58
